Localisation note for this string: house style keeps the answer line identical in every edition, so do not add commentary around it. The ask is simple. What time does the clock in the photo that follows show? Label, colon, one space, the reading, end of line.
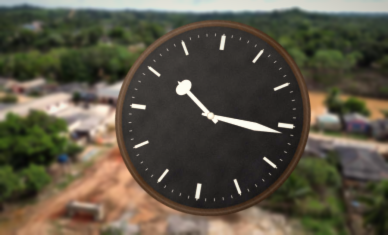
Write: 10:16
